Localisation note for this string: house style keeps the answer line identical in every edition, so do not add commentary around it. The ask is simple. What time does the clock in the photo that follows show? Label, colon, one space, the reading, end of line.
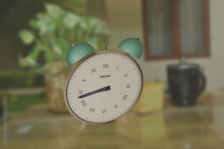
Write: 8:43
